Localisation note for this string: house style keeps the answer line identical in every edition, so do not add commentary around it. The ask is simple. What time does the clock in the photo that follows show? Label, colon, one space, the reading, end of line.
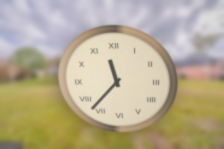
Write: 11:37
